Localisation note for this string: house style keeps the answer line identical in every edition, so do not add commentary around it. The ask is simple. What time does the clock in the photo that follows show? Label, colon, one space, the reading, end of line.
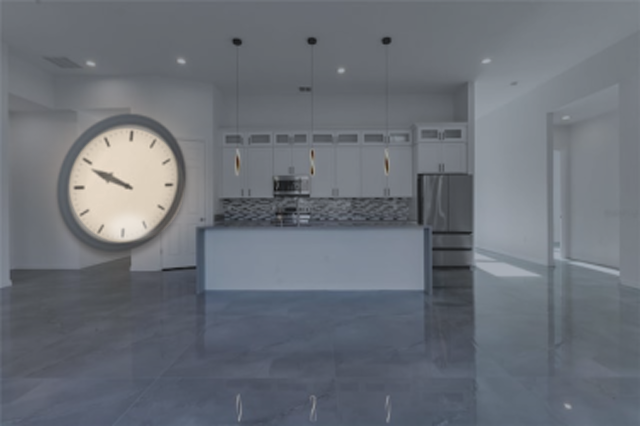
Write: 9:49
